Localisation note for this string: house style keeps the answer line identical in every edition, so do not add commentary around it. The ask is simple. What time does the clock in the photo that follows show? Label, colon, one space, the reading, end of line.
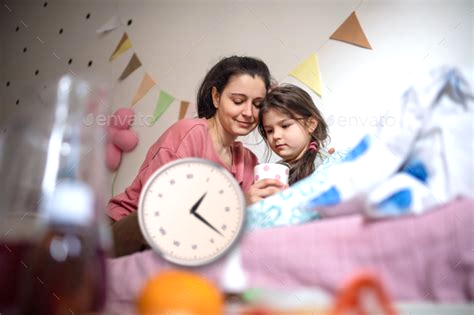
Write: 1:22
